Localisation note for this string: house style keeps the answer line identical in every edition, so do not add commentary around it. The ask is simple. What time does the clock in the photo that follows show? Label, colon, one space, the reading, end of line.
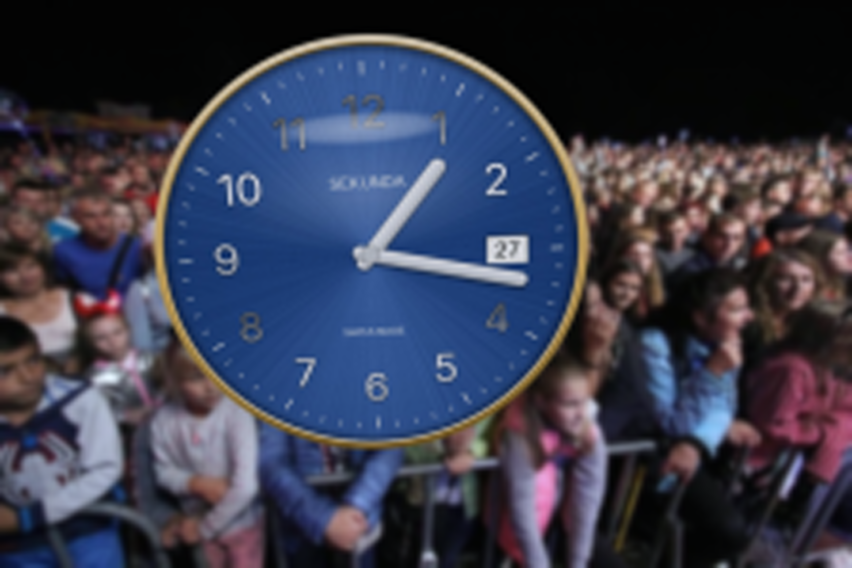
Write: 1:17
